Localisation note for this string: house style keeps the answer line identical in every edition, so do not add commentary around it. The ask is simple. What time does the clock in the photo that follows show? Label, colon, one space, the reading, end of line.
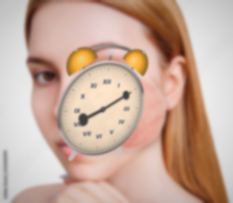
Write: 8:10
